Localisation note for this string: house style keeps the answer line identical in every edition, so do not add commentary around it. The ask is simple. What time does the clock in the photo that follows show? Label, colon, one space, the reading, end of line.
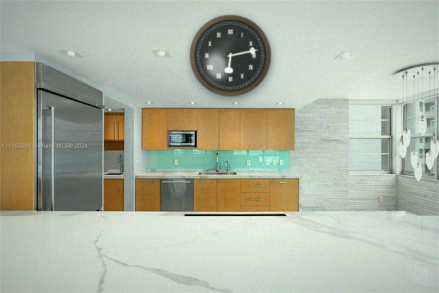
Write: 6:13
